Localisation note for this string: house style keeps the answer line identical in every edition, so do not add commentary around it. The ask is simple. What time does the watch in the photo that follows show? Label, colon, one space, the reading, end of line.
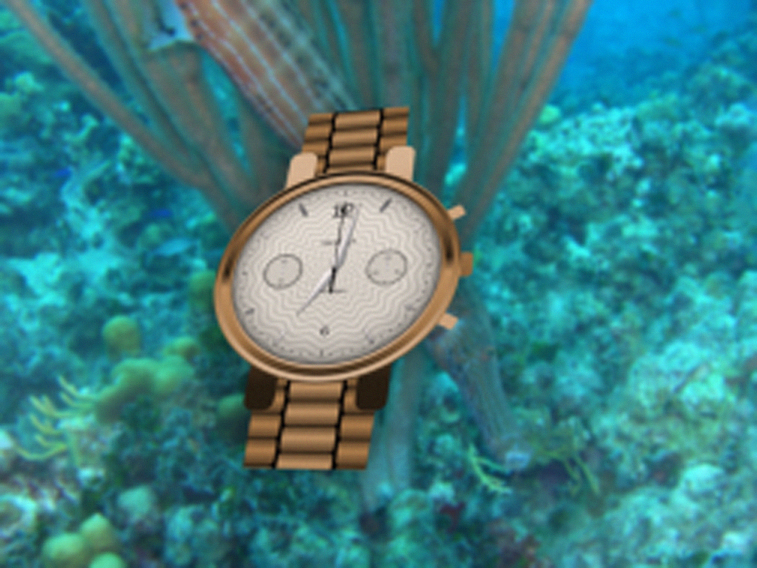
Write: 7:02
